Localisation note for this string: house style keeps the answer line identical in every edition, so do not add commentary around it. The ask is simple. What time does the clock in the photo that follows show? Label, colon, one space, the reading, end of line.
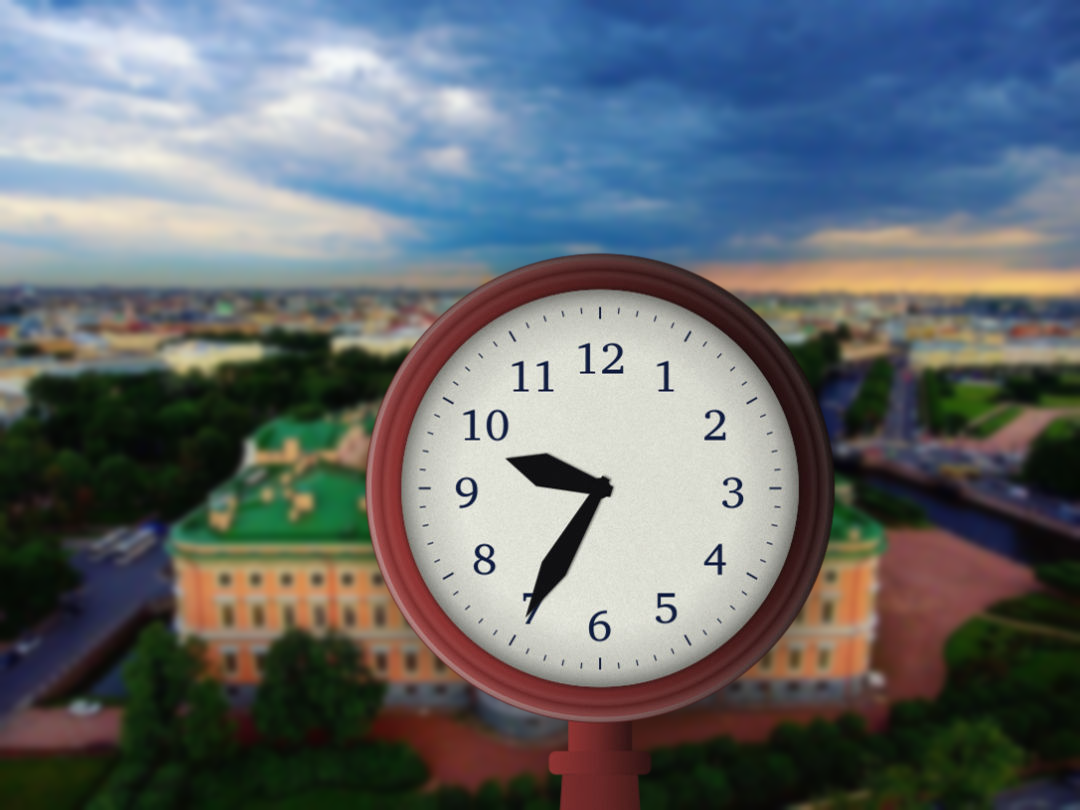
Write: 9:35
